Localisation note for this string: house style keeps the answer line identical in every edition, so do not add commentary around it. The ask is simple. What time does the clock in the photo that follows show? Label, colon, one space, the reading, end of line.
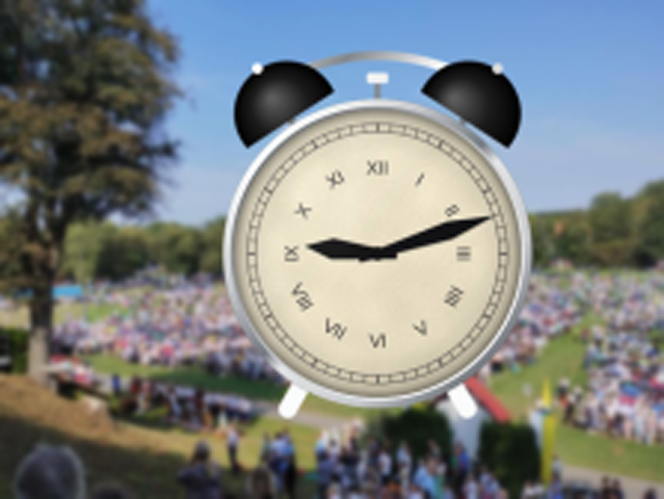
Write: 9:12
